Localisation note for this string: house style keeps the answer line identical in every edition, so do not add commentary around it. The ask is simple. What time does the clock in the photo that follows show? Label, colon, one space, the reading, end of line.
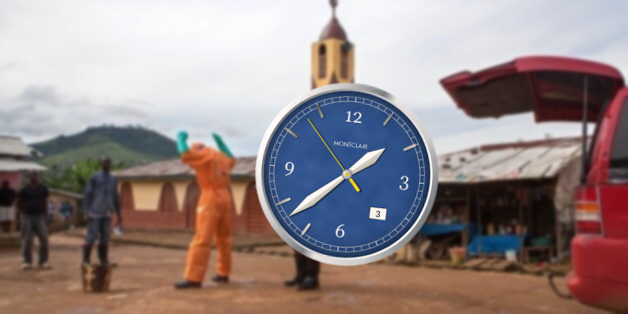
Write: 1:37:53
